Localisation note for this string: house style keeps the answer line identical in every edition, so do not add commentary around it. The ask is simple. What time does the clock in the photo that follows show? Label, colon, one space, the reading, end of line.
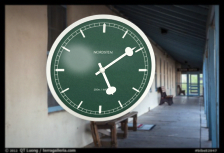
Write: 5:09
